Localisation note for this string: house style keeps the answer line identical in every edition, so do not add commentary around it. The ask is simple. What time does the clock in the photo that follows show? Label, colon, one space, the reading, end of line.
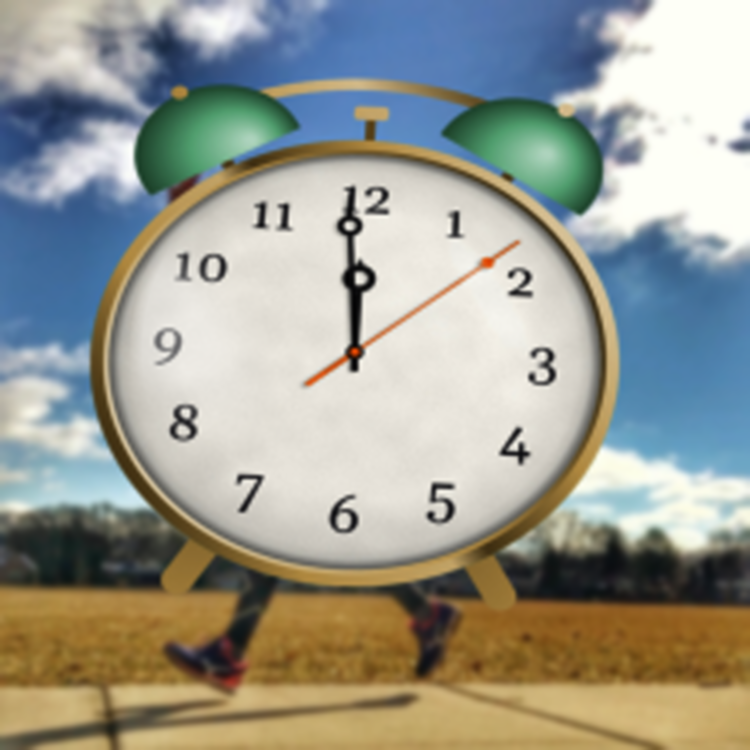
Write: 11:59:08
